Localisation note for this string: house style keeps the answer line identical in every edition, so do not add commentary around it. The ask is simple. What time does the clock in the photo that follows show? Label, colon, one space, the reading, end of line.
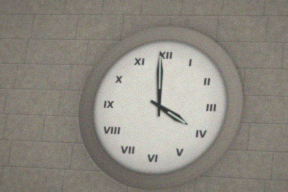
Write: 3:59
